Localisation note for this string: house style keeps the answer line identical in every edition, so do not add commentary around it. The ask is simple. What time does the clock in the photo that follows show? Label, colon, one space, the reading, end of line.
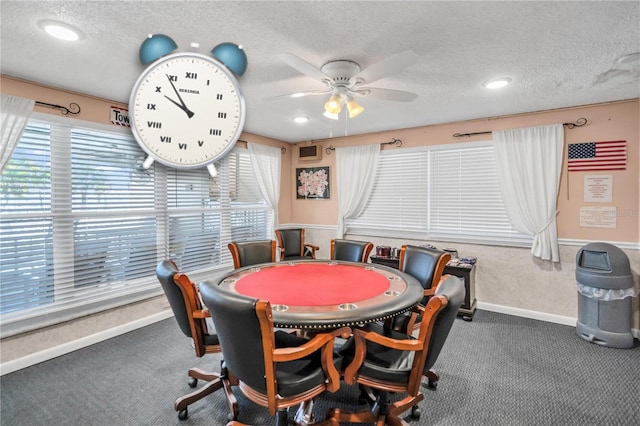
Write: 9:54
